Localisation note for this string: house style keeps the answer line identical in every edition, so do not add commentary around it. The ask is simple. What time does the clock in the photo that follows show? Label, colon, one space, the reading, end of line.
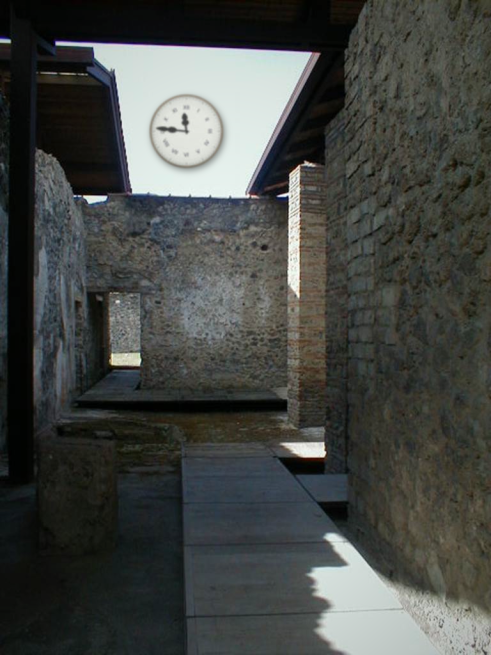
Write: 11:46
